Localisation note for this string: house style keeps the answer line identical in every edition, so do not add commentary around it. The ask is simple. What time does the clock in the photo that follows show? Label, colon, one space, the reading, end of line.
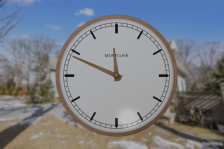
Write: 11:49
